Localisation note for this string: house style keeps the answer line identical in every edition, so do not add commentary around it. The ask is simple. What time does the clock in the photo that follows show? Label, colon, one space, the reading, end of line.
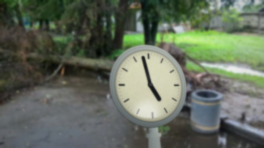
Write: 4:58
